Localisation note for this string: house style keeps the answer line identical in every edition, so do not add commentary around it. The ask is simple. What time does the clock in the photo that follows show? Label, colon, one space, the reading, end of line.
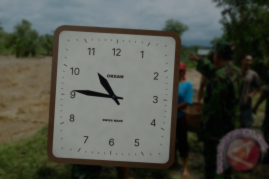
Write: 10:46
